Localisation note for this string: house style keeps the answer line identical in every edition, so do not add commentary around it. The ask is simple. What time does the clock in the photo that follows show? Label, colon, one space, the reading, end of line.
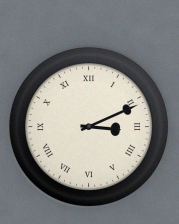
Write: 3:11
